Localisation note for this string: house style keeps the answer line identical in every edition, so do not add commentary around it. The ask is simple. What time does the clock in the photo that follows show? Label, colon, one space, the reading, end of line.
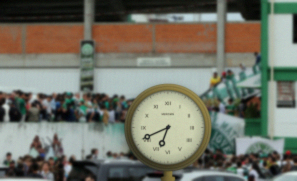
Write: 6:41
